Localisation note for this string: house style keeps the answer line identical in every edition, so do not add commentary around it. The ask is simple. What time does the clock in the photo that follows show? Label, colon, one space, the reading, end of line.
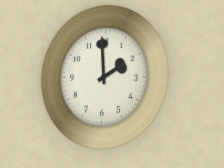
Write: 1:59
